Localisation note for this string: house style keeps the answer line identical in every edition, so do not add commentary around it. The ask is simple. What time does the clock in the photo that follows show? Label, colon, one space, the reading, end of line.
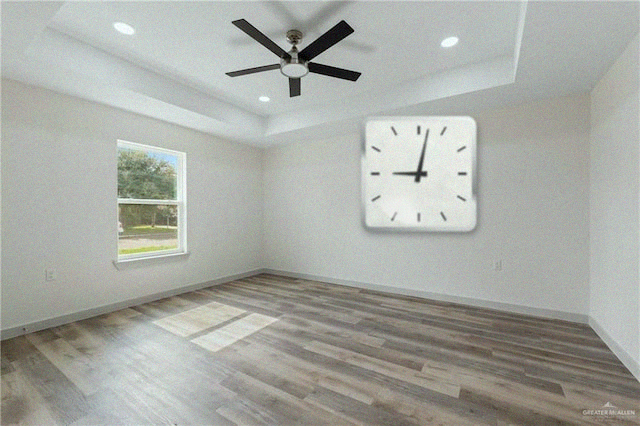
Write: 9:02
